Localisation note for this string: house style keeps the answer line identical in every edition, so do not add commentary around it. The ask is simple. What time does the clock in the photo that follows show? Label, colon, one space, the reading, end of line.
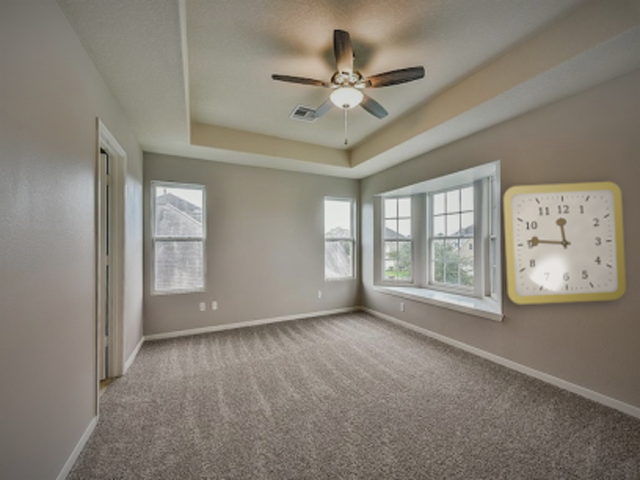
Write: 11:46
